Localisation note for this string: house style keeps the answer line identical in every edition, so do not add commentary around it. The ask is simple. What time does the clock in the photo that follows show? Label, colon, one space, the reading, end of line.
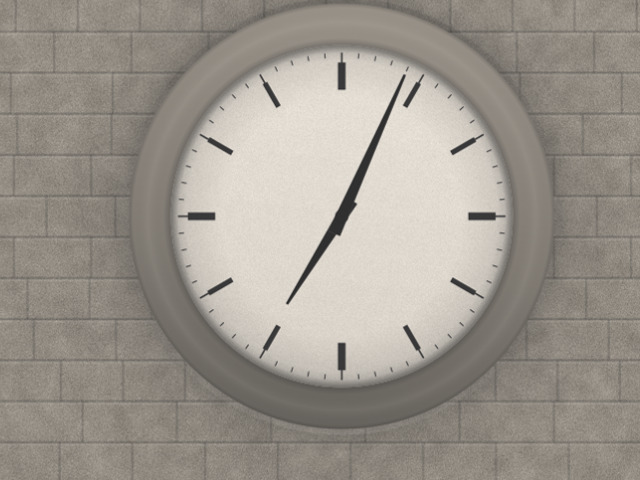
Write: 7:04
